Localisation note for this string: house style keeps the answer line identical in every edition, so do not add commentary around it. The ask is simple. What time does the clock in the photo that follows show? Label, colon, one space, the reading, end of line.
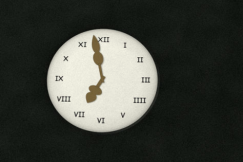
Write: 6:58
